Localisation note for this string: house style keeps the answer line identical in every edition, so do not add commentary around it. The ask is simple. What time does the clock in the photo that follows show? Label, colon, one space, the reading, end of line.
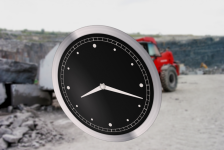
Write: 8:18
